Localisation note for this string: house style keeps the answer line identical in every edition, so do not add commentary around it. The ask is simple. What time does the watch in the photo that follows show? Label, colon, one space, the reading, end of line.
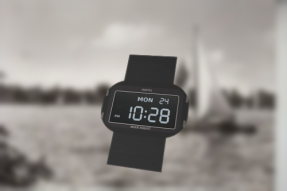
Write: 10:28
